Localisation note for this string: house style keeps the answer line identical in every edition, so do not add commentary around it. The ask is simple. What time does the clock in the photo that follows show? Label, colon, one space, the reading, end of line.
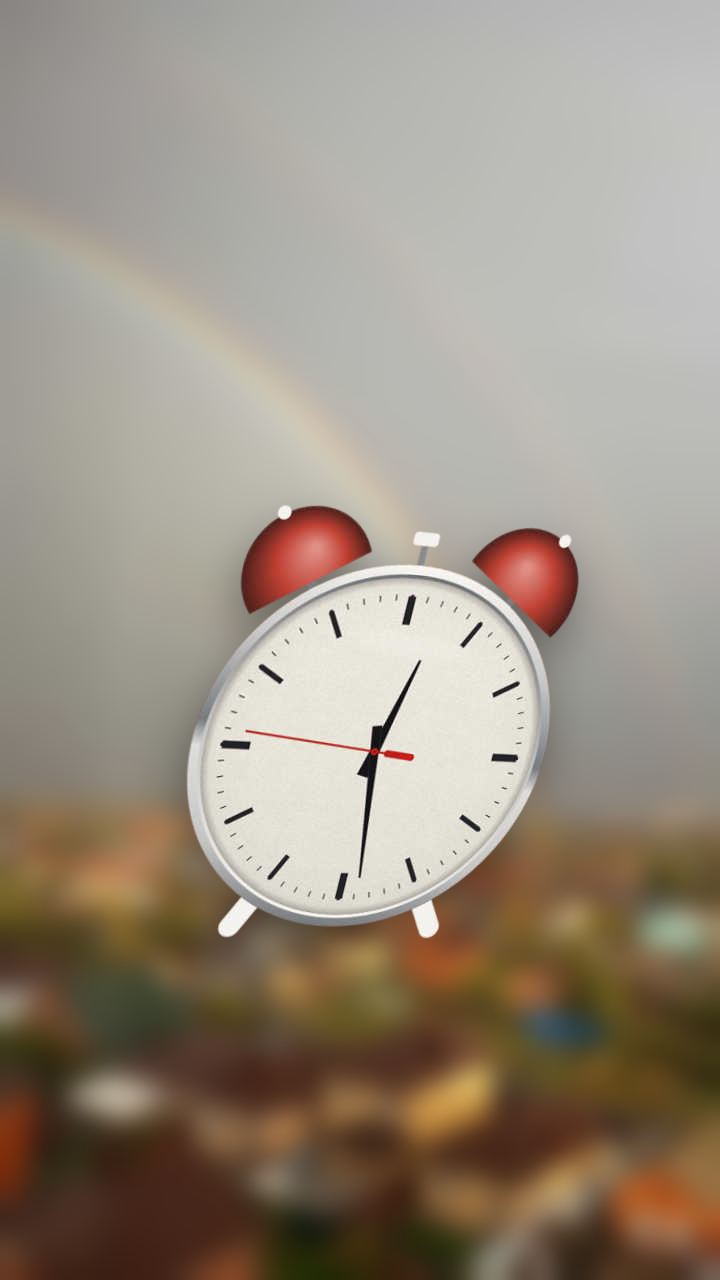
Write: 12:28:46
